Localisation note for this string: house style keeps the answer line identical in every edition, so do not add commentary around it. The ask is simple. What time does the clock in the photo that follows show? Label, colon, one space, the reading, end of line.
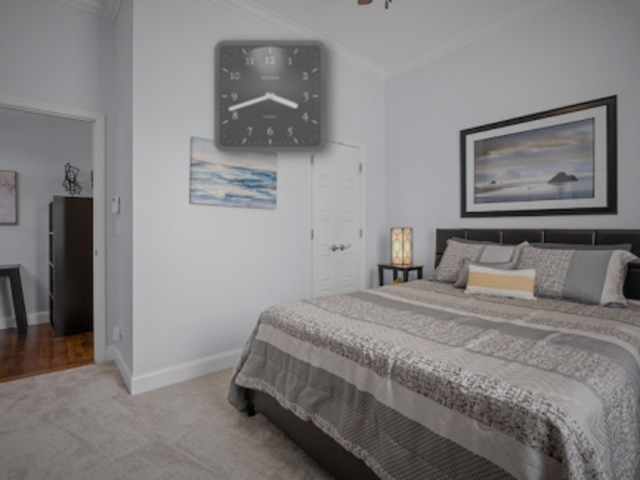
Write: 3:42
